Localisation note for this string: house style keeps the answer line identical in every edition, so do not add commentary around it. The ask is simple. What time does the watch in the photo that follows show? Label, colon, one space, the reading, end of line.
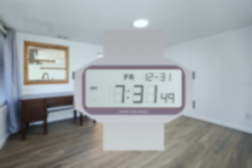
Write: 7:31
